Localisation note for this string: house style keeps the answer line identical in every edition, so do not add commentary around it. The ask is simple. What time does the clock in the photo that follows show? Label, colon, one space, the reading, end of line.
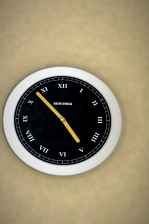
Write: 4:53
